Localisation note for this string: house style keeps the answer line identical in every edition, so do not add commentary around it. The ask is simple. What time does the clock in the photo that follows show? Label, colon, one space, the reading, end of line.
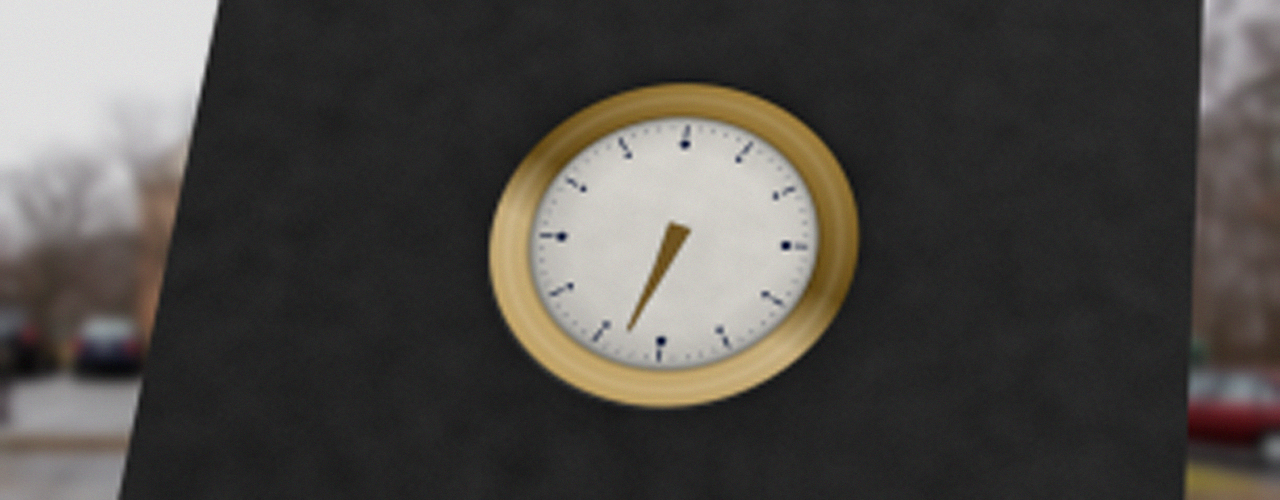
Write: 6:33
